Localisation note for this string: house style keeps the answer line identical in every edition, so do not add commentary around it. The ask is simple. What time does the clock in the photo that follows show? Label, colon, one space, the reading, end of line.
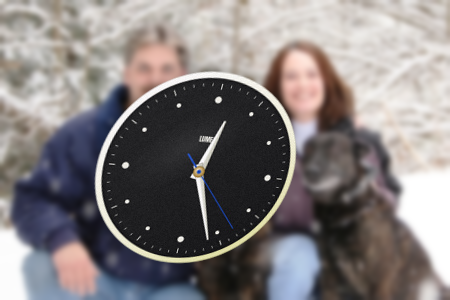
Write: 12:26:23
